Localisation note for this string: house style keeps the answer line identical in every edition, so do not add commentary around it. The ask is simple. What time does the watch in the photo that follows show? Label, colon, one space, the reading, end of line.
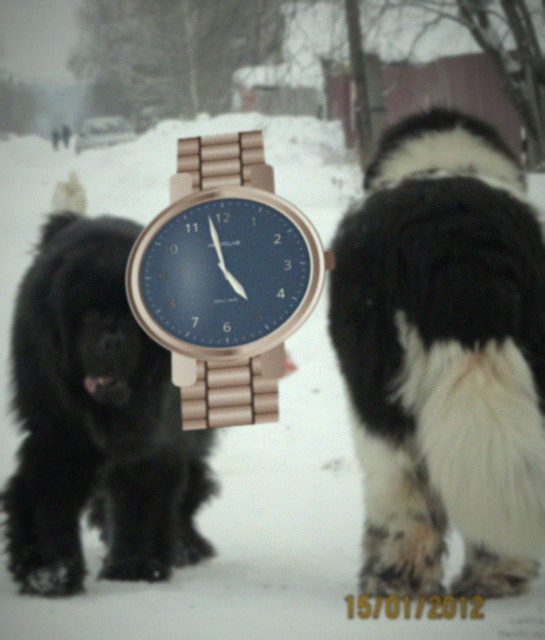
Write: 4:58
